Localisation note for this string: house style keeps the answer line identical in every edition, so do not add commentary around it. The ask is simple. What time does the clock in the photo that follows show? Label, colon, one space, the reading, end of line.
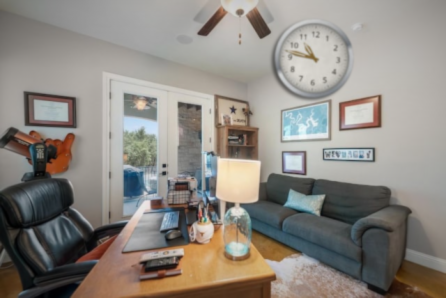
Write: 10:47
